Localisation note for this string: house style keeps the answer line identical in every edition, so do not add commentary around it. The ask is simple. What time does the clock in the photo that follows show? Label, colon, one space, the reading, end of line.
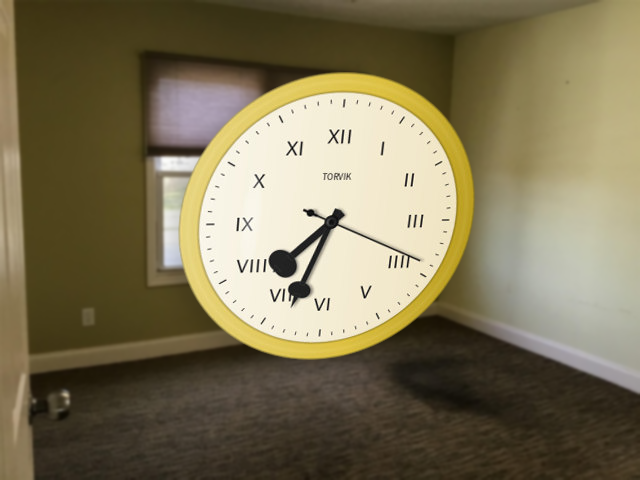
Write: 7:33:19
